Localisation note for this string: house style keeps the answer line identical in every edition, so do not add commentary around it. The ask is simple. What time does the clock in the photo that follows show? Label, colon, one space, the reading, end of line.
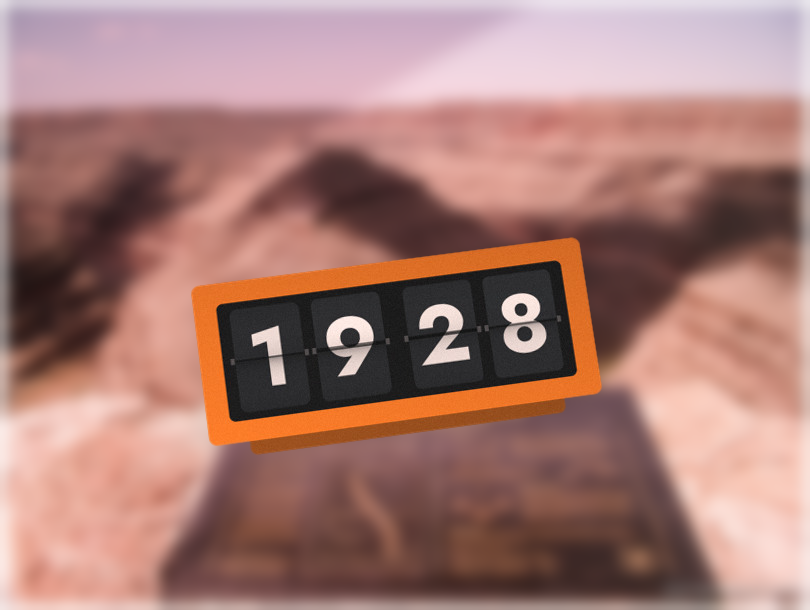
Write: 19:28
